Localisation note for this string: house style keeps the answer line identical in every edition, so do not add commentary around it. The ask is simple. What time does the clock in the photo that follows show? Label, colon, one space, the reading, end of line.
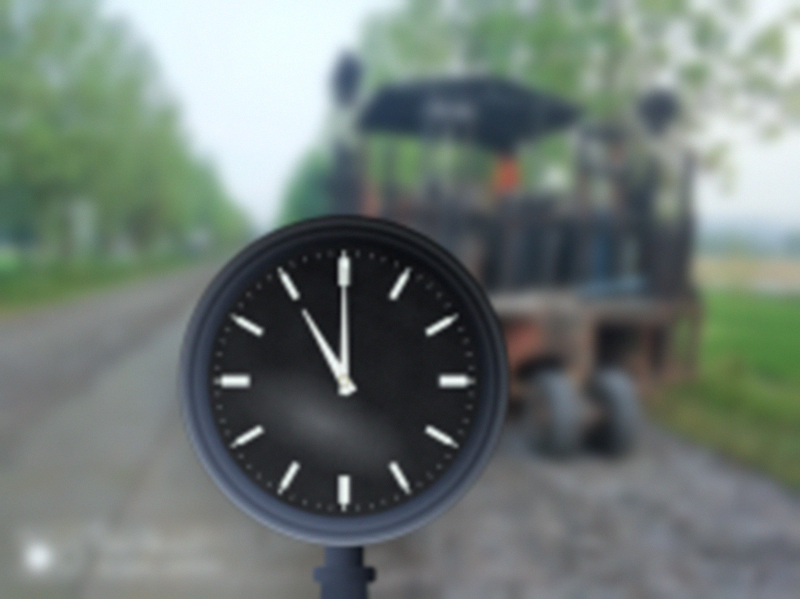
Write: 11:00
